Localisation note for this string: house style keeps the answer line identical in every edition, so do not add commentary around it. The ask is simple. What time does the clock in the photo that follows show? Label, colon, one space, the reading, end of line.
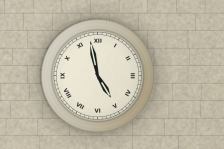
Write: 4:58
